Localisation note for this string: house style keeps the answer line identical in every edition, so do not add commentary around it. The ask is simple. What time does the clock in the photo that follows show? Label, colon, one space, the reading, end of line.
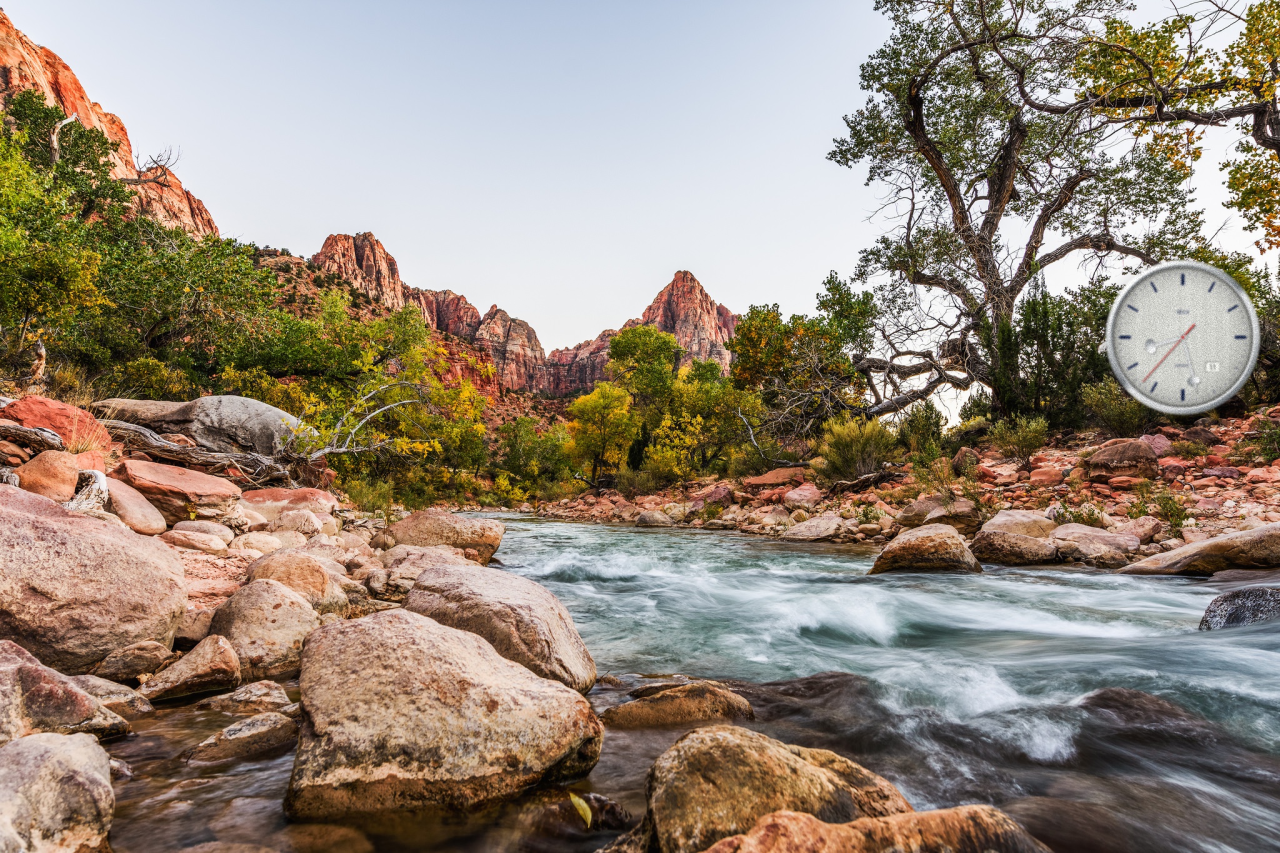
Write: 8:27:37
